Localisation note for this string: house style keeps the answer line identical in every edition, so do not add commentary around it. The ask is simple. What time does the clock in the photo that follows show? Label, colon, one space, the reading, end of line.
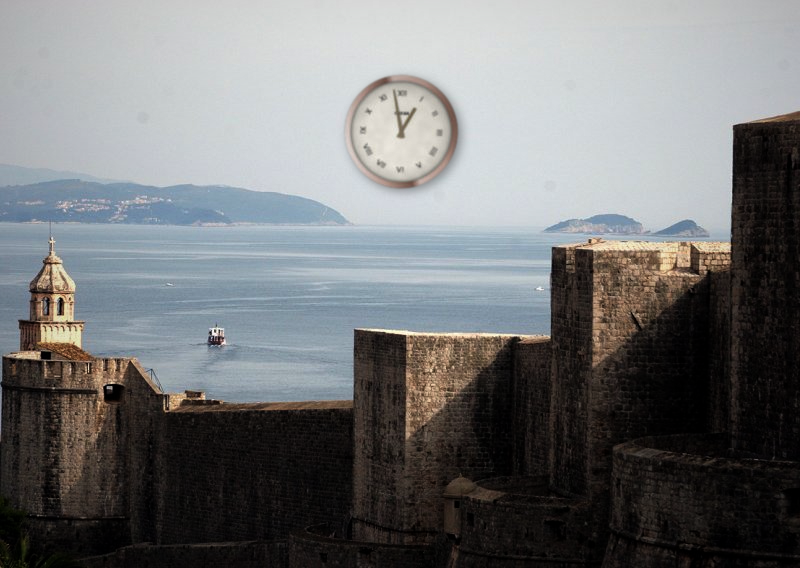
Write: 12:58
